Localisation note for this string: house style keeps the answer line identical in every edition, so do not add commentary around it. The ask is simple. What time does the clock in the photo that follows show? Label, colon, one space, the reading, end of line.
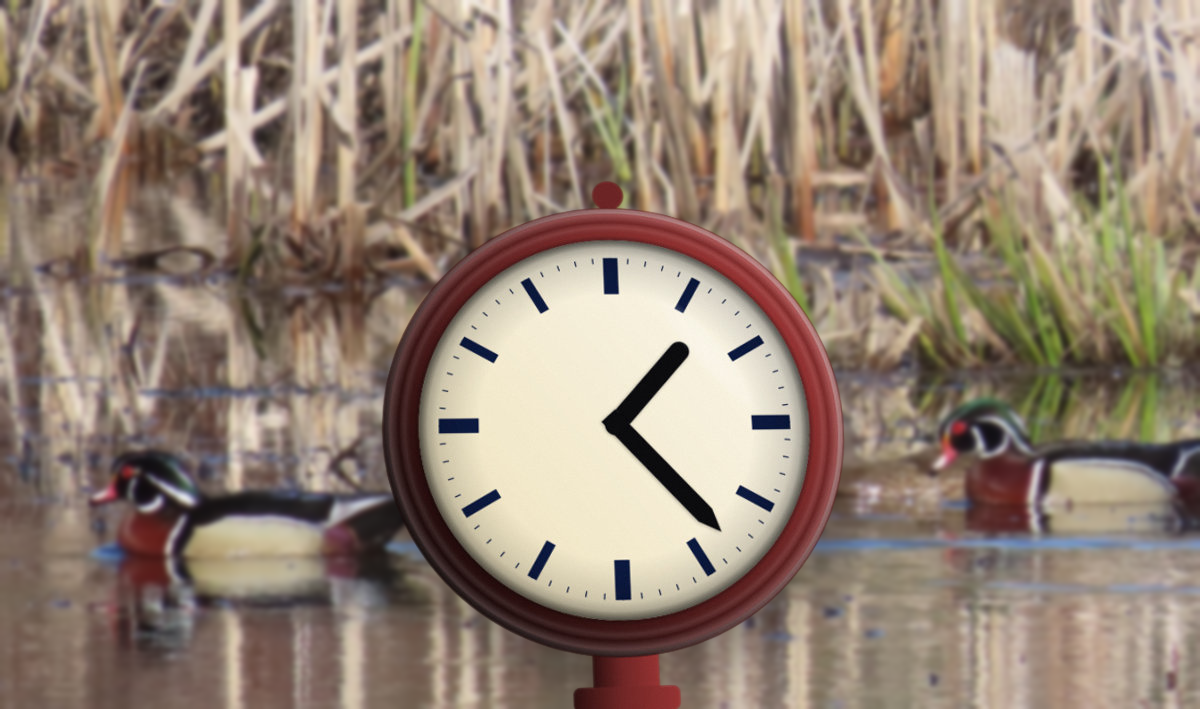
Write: 1:23
